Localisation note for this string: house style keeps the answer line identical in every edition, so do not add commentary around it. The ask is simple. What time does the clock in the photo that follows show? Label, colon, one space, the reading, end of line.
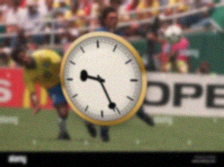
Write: 9:26
